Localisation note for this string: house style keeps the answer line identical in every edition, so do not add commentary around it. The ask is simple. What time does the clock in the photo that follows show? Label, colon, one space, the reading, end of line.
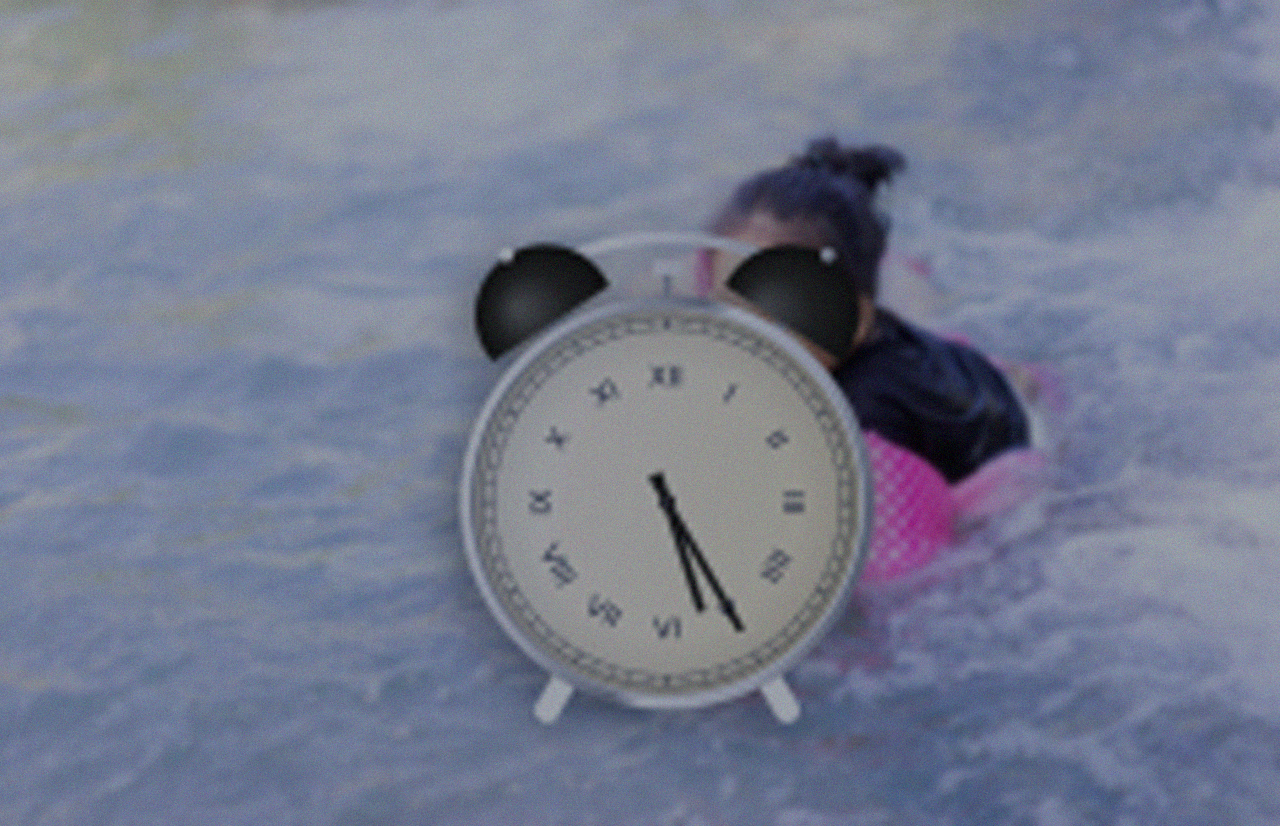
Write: 5:25
